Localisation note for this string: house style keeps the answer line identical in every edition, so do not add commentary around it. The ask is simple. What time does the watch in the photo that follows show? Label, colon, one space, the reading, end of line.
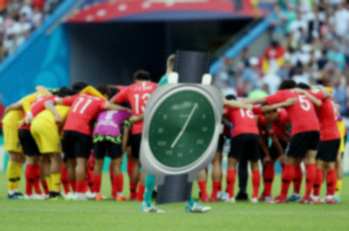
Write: 7:04
